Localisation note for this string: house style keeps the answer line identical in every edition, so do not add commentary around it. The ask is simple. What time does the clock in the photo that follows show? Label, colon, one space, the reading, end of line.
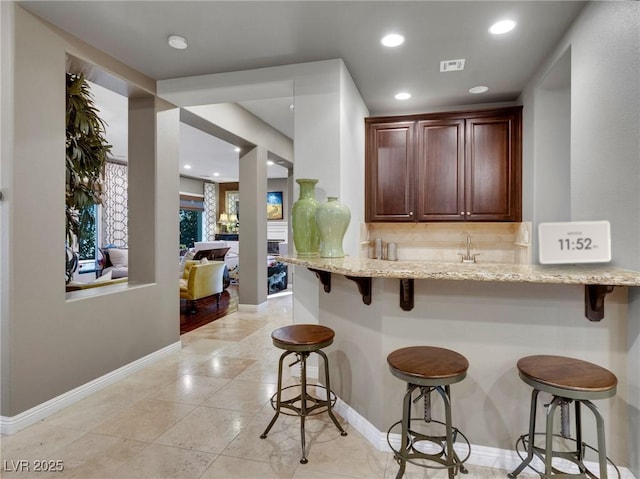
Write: 11:52
